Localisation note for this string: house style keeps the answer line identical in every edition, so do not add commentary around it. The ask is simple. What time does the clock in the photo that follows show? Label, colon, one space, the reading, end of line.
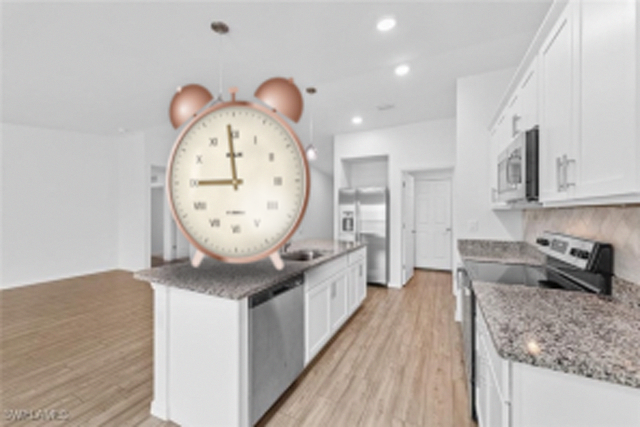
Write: 8:59
